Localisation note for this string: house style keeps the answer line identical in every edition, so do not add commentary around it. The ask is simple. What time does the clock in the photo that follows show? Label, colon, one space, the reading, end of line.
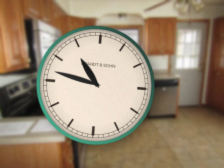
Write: 10:47
